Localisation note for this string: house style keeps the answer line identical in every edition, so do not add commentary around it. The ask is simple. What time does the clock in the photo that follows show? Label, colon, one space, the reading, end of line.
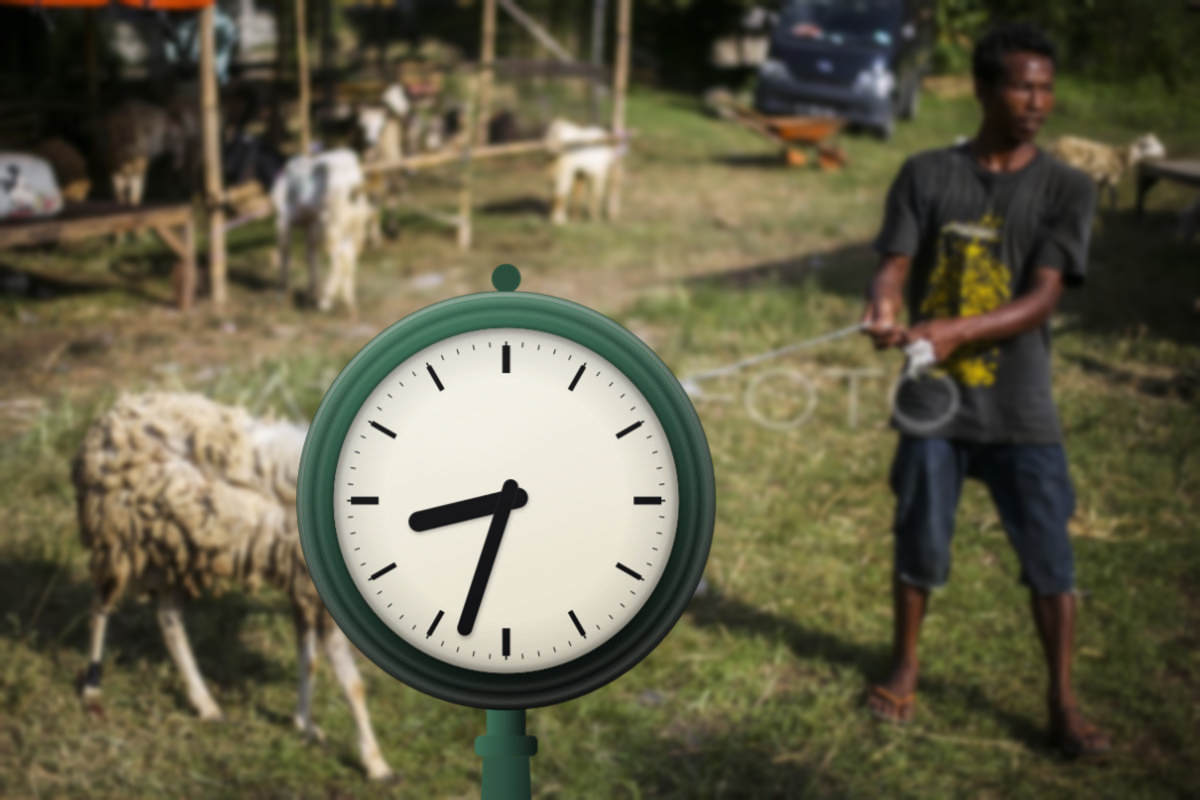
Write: 8:33
